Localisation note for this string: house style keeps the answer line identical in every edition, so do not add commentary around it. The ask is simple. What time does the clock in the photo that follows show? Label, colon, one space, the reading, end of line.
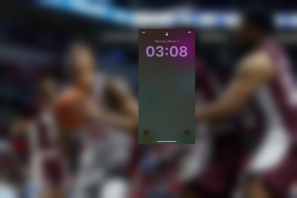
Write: 3:08
